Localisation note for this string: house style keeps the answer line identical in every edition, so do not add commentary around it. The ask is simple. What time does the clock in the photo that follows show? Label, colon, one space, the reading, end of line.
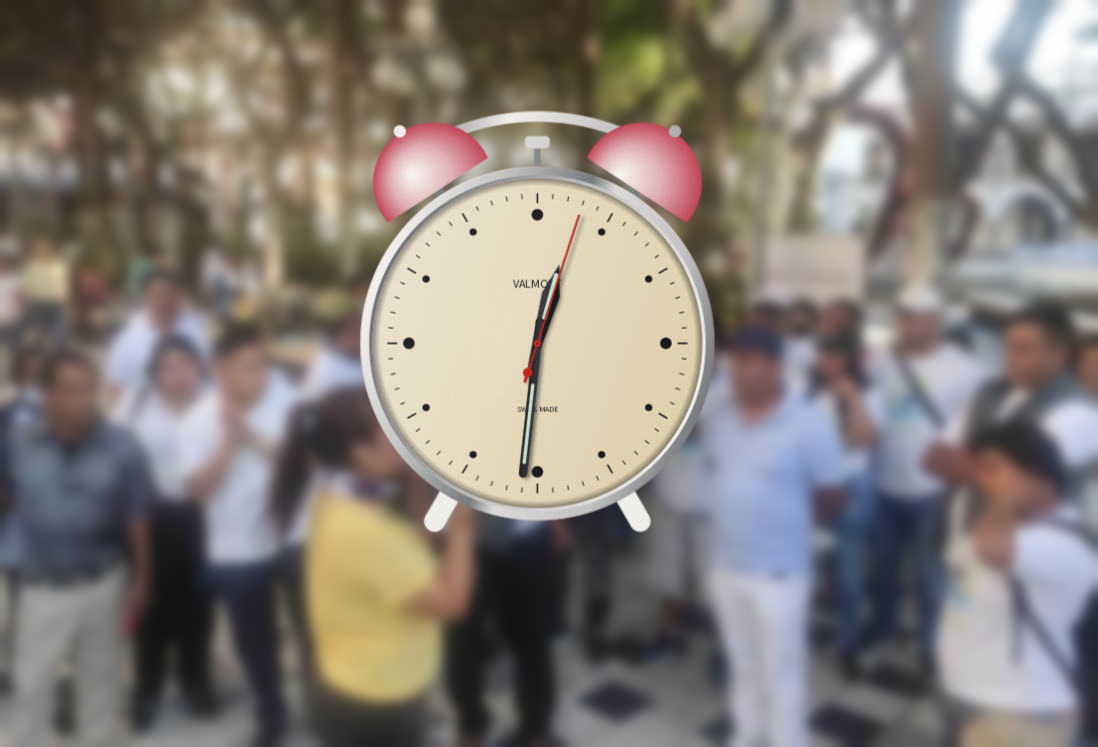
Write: 12:31:03
